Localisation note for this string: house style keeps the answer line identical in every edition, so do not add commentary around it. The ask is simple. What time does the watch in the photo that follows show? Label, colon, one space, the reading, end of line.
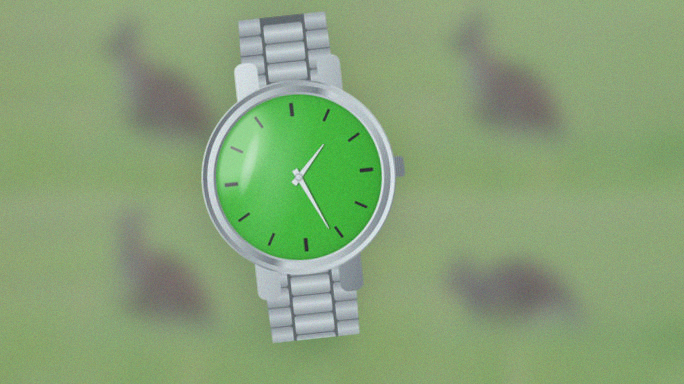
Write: 1:26
